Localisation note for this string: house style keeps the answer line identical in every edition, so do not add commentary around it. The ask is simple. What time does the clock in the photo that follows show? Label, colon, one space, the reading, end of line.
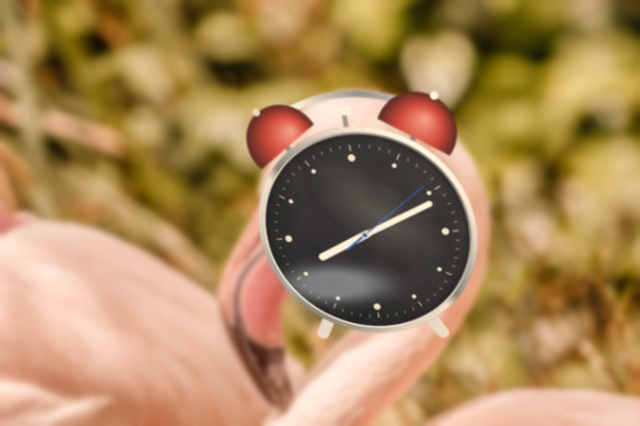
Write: 8:11:09
